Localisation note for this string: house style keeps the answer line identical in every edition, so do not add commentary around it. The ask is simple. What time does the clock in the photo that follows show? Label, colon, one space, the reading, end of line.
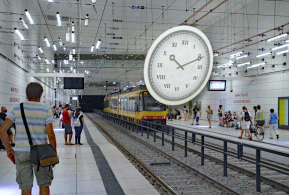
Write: 10:11
